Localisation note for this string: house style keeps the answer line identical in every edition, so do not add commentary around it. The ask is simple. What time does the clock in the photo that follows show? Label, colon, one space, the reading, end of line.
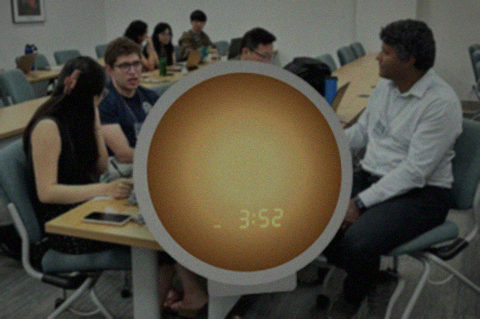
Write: 3:52
